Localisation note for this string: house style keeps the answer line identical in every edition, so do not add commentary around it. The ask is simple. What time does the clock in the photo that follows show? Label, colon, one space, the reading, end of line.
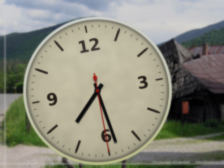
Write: 7:28:30
